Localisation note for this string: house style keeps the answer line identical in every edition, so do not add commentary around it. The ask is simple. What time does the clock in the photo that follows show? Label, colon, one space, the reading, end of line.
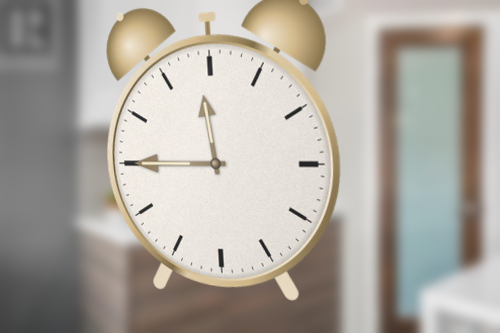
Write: 11:45
